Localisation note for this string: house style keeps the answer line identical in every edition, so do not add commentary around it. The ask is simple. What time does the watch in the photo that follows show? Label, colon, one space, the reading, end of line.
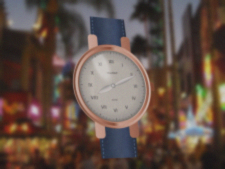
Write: 8:11
